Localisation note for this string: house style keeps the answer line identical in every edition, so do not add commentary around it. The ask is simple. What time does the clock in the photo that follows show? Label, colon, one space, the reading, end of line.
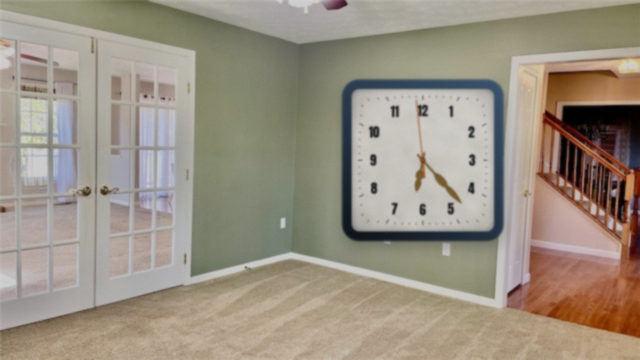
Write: 6:22:59
